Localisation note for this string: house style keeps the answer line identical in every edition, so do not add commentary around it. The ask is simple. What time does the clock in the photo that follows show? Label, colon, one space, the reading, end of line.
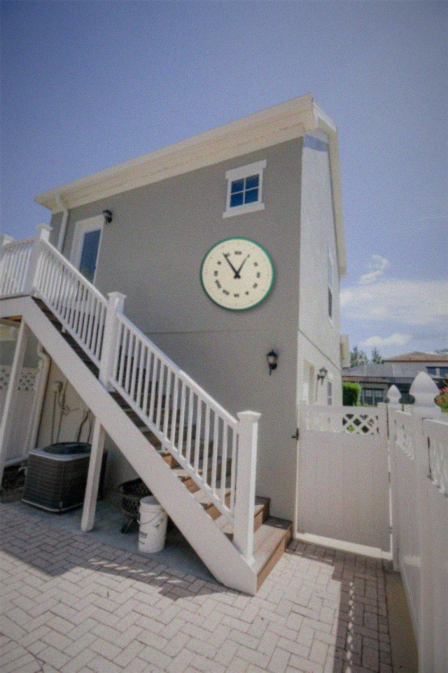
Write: 12:54
